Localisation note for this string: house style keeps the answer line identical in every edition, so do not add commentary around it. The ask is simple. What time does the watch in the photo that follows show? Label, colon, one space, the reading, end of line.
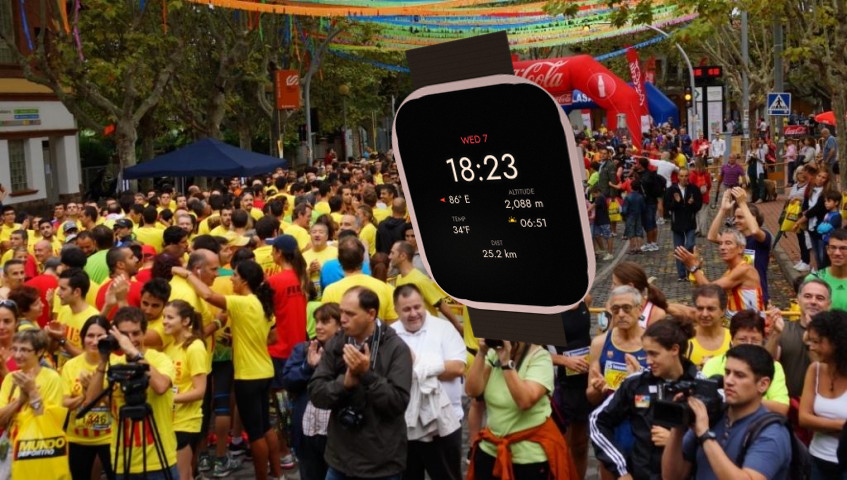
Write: 18:23
